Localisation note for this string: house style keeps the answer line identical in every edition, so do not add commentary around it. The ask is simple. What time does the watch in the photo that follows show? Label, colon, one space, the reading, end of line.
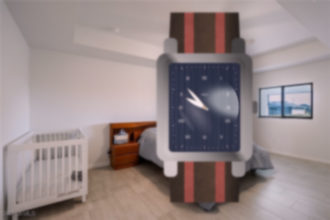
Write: 9:53
